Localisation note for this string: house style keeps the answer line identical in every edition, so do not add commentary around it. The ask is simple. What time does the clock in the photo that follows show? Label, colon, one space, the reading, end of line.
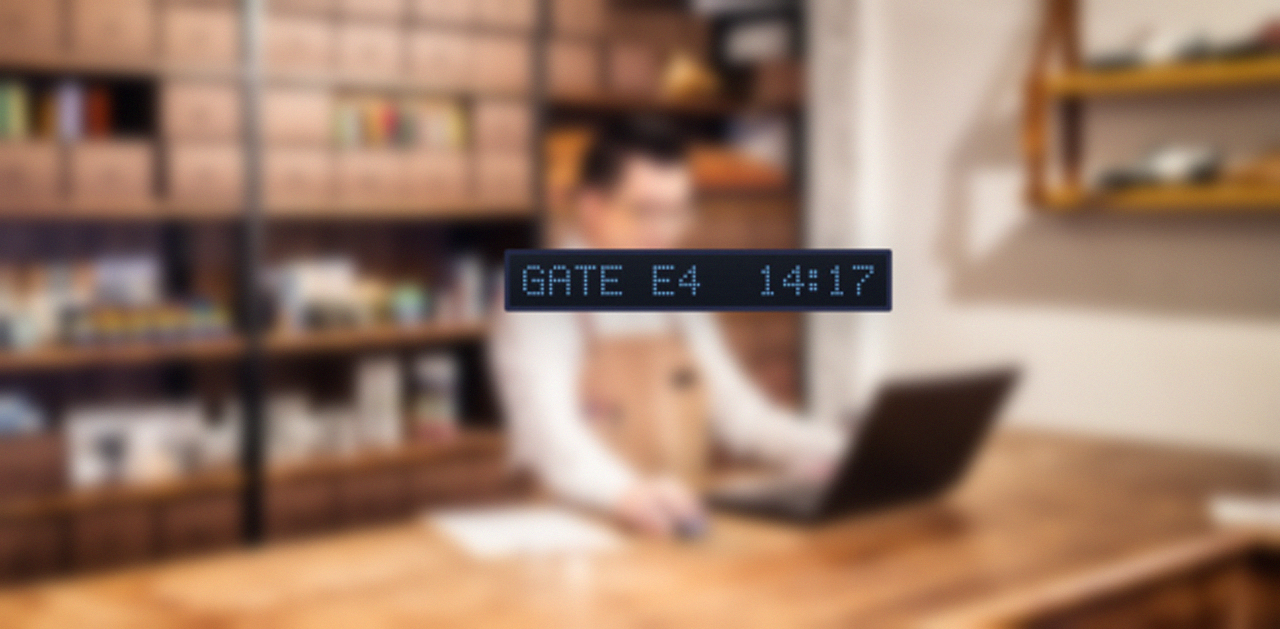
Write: 14:17
